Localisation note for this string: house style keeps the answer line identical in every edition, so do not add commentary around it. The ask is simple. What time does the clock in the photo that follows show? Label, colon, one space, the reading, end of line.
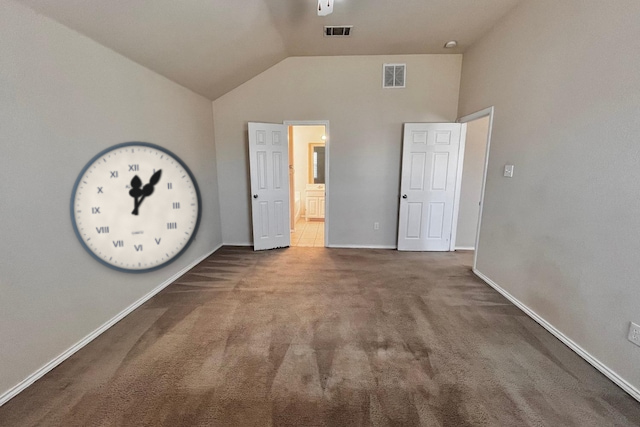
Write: 12:06
